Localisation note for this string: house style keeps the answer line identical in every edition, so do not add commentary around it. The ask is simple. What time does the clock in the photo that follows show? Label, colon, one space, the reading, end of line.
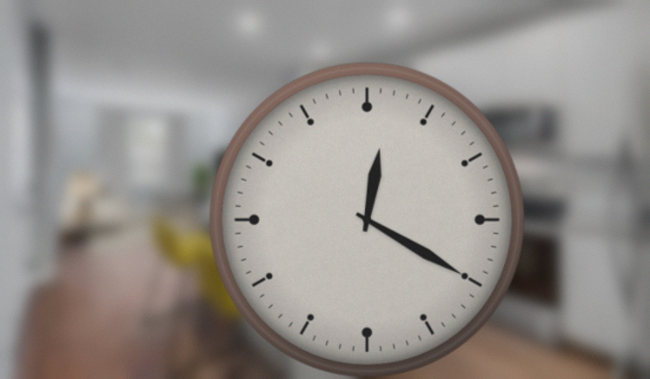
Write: 12:20
